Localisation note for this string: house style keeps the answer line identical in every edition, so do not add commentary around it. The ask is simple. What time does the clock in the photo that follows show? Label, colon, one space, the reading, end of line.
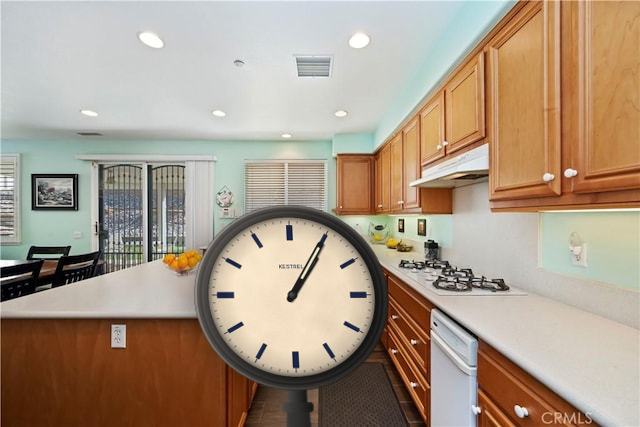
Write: 1:05
